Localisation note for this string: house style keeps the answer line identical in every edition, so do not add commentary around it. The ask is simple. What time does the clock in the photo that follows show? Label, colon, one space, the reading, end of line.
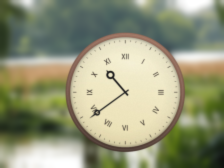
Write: 10:39
